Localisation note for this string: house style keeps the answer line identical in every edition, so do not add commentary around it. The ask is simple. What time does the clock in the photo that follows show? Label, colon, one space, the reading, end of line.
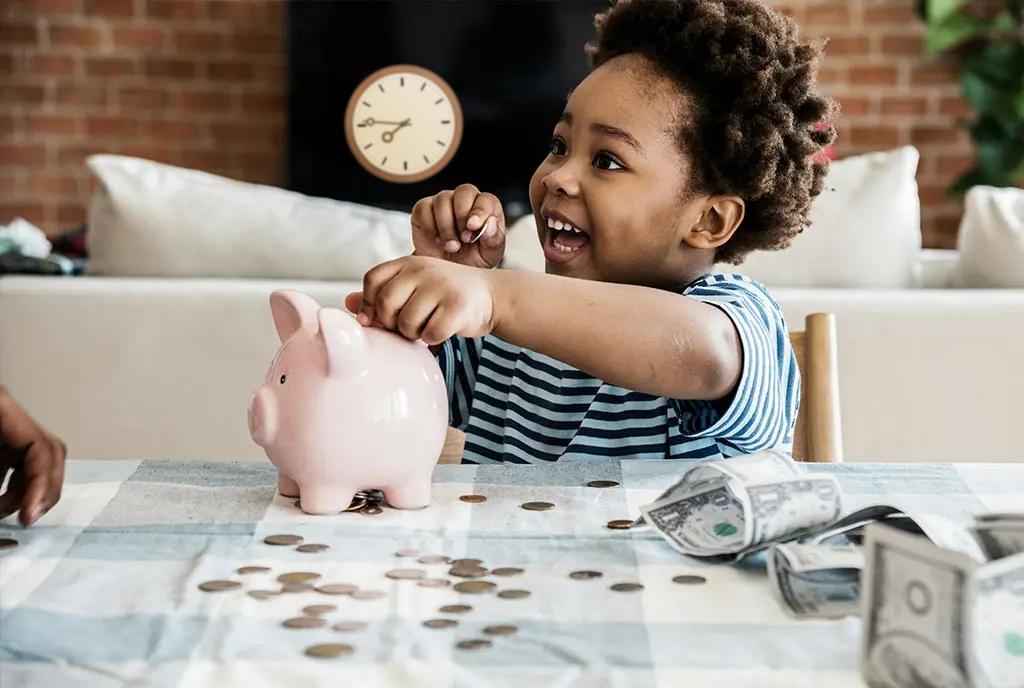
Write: 7:46
